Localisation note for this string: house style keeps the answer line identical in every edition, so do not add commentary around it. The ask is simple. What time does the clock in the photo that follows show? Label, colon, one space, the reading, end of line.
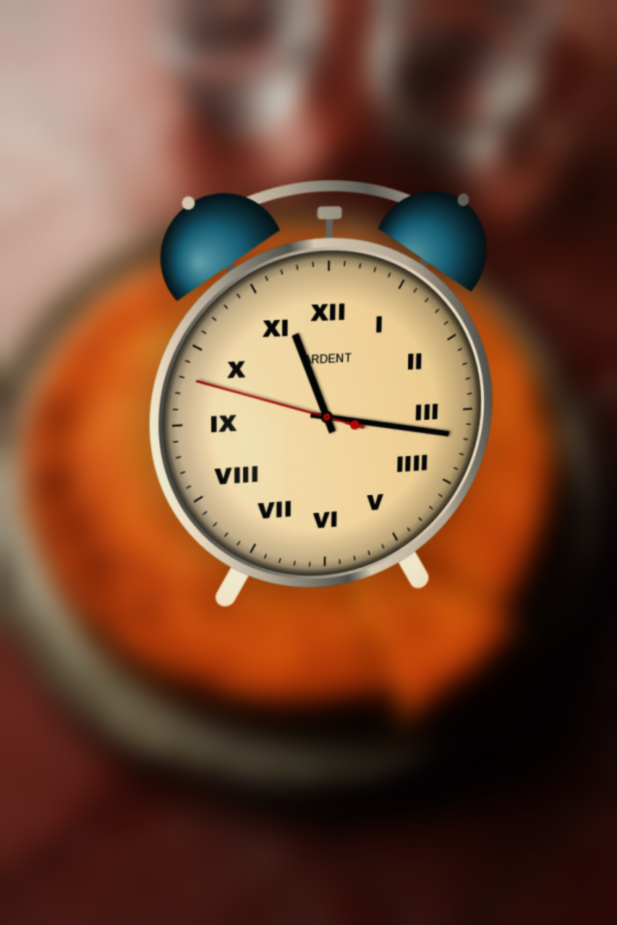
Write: 11:16:48
